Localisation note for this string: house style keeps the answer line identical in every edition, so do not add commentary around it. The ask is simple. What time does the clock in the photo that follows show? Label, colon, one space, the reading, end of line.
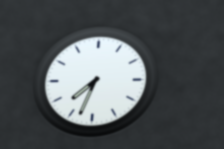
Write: 7:33
